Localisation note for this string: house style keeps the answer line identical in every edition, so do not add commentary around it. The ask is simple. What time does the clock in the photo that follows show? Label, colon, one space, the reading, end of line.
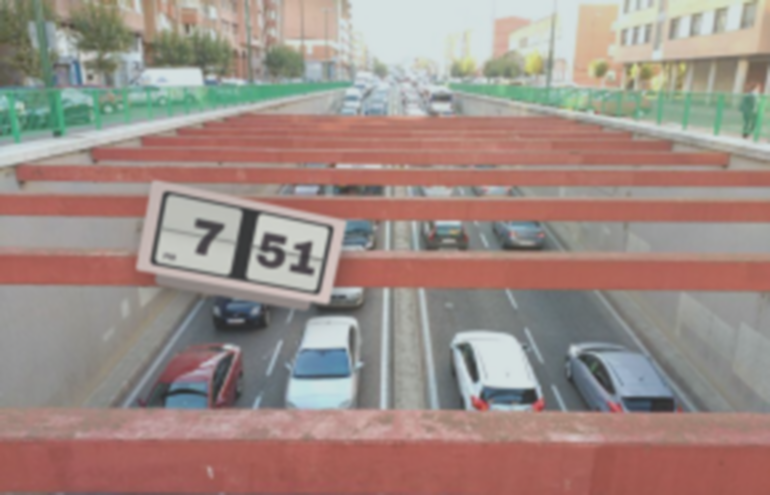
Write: 7:51
